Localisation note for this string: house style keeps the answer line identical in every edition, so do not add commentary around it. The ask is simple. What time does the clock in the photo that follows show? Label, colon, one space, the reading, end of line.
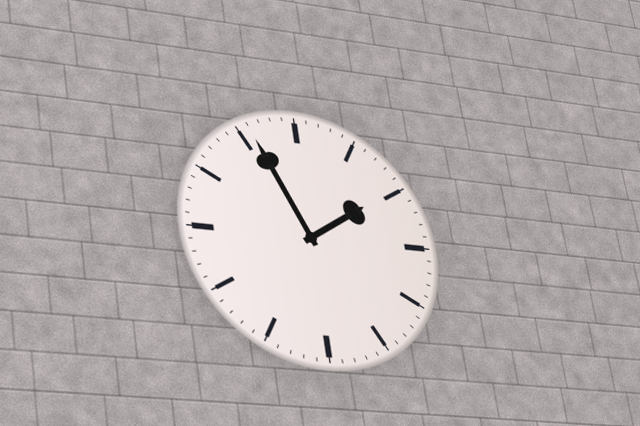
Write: 1:56
